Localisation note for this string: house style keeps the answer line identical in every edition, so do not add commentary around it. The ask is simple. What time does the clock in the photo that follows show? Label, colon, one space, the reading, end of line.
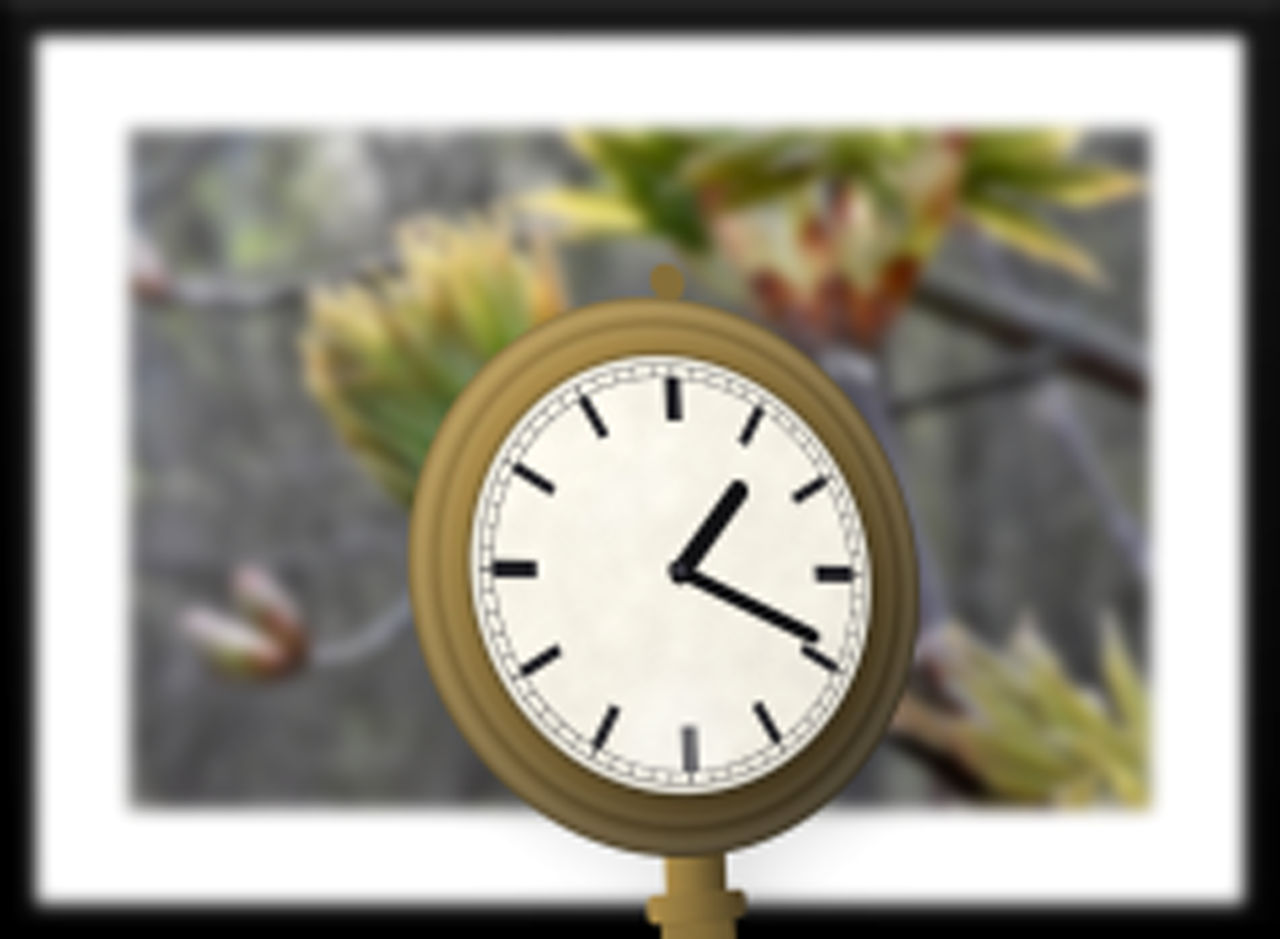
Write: 1:19
